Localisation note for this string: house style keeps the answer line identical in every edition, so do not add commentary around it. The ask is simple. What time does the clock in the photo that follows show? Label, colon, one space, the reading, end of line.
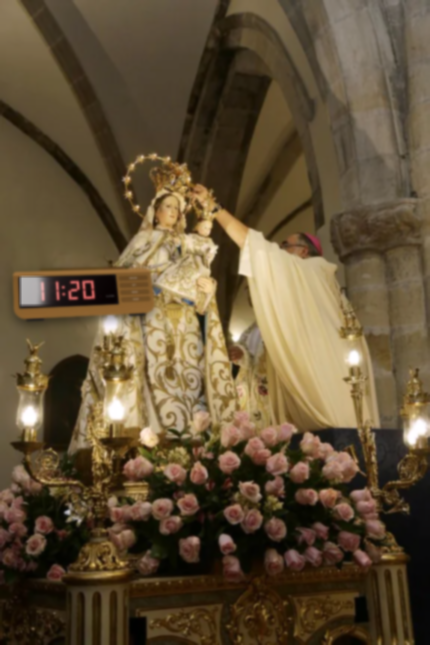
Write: 11:20
